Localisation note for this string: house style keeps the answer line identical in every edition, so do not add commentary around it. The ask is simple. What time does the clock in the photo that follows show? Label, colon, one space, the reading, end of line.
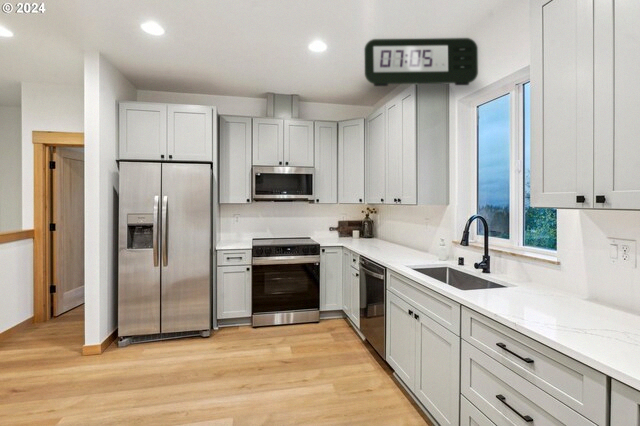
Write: 7:05
